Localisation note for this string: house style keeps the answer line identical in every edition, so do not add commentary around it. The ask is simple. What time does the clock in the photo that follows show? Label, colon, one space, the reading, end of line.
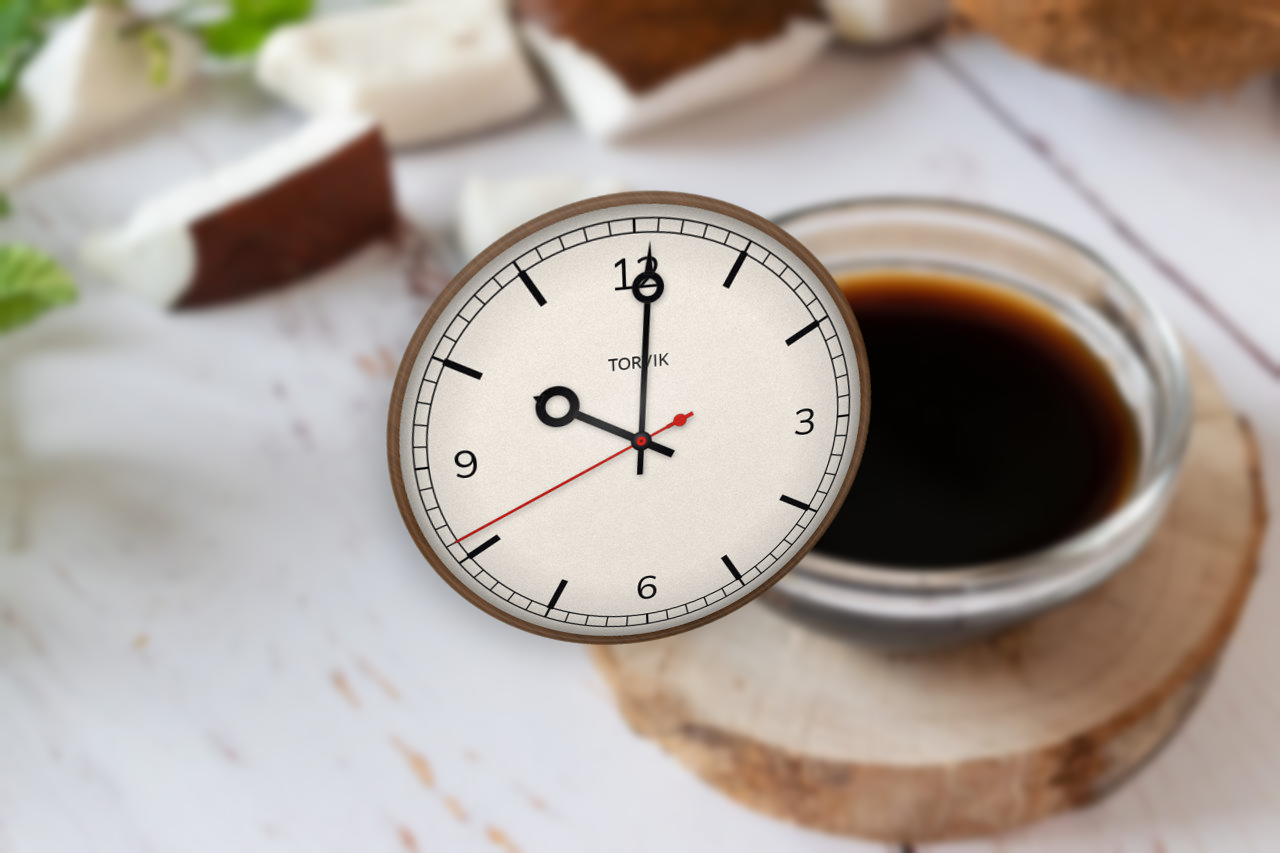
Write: 10:00:41
